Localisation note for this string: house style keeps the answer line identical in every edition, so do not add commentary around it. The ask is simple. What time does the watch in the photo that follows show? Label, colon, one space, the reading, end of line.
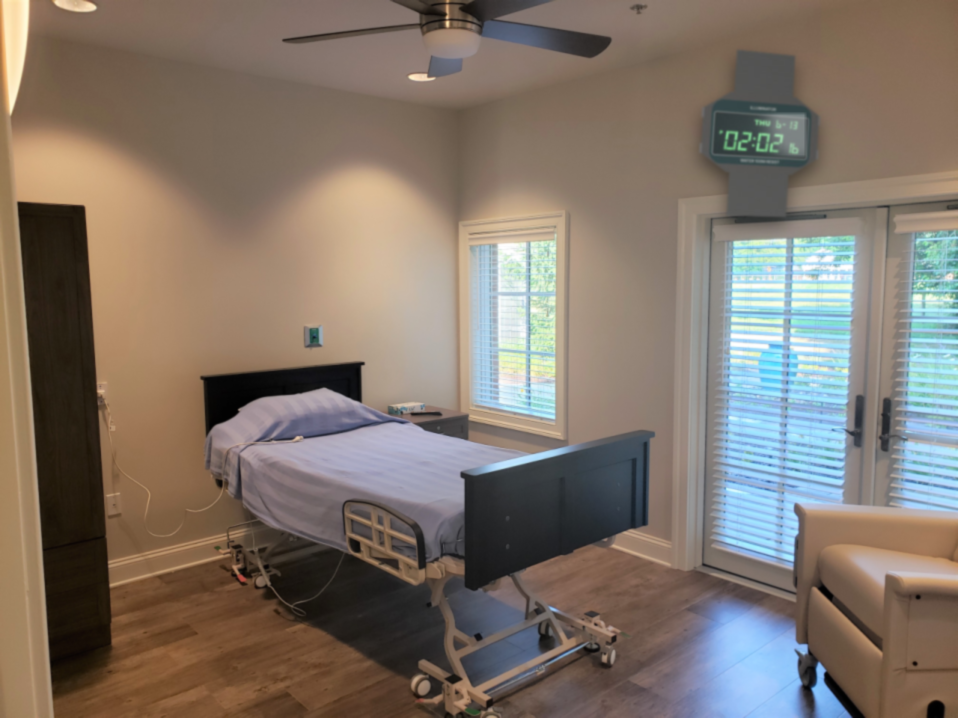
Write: 2:02
